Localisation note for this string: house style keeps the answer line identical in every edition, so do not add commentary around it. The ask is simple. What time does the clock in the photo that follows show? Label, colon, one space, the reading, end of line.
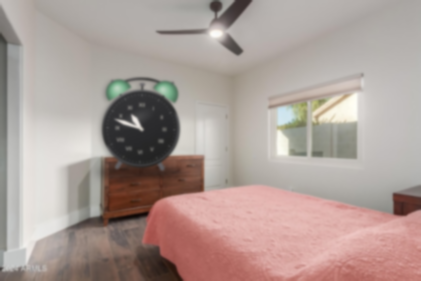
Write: 10:48
